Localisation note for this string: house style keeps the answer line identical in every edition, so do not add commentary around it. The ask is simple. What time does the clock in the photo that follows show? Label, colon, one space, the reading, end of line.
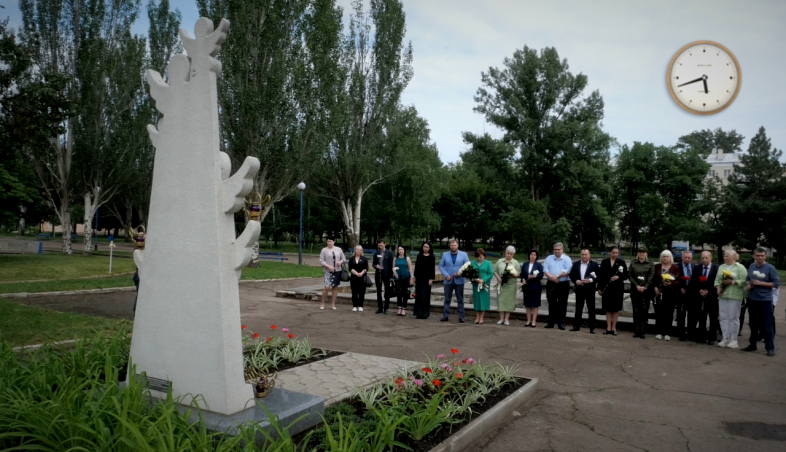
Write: 5:42
